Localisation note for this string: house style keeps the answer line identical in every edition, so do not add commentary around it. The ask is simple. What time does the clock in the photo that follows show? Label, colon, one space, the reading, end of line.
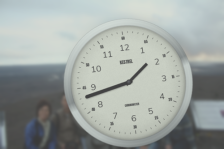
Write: 1:43
